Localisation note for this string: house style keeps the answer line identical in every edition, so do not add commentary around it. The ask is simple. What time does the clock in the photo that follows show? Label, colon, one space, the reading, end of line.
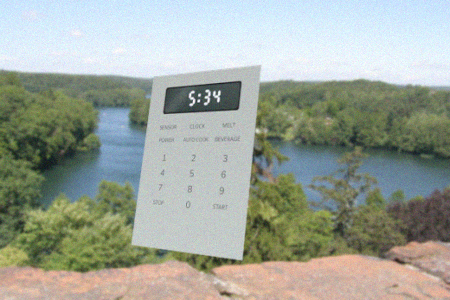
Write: 5:34
